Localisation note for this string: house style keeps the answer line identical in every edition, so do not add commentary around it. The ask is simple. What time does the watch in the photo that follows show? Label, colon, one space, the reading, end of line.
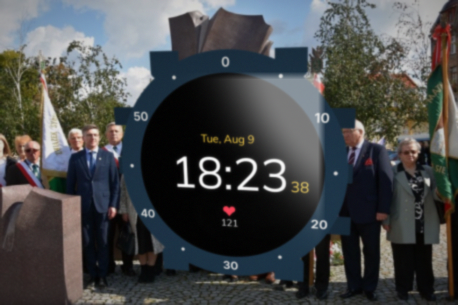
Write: 18:23:38
